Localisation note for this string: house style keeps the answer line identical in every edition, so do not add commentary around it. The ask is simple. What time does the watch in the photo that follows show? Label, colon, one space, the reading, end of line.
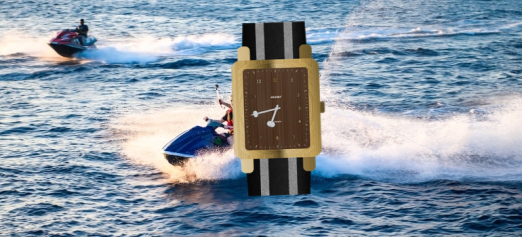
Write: 6:43
